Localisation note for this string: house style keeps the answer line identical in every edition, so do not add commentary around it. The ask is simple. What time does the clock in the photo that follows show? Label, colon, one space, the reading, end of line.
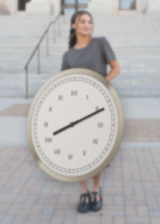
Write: 8:11
